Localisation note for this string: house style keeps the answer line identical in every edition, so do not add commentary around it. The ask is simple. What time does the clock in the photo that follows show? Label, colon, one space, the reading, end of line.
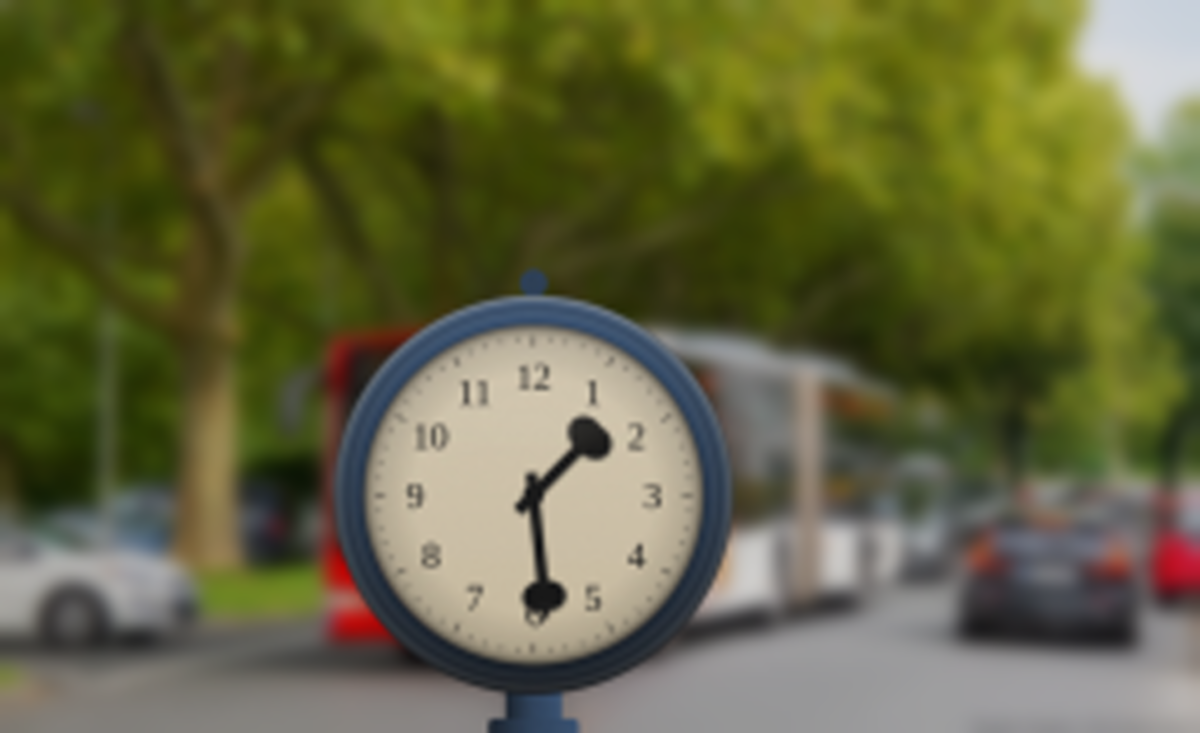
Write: 1:29
